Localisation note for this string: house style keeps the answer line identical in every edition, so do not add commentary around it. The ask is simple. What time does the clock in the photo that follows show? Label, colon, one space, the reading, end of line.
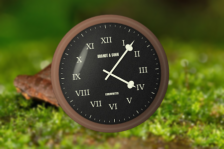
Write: 4:07
